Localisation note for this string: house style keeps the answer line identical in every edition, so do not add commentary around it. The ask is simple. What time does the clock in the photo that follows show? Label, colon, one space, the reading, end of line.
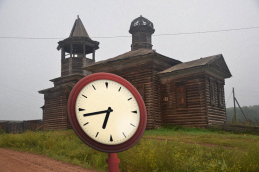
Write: 6:43
